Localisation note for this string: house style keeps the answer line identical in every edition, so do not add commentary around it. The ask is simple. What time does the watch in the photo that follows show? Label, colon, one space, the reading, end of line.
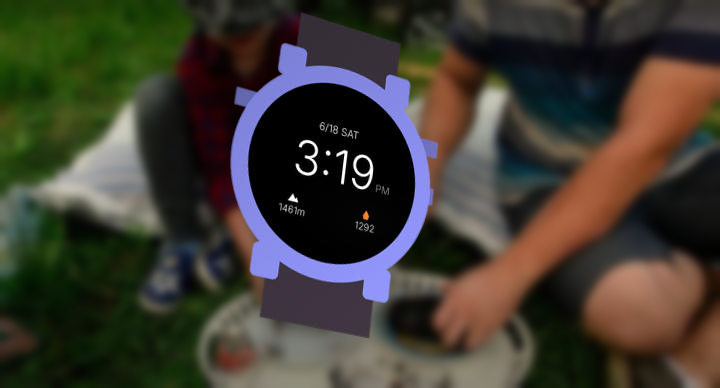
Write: 3:19
